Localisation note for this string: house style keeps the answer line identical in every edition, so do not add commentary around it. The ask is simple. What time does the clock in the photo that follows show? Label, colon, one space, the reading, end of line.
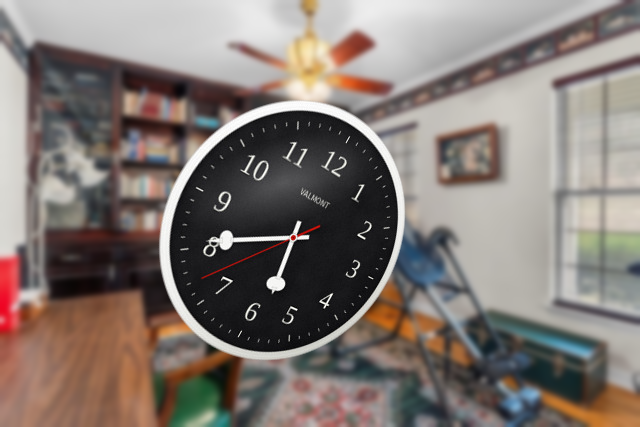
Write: 5:40:37
